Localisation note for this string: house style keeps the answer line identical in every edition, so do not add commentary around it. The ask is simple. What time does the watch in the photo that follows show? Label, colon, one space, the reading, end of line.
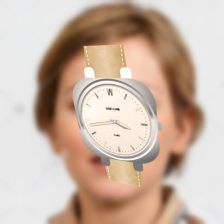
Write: 3:43
